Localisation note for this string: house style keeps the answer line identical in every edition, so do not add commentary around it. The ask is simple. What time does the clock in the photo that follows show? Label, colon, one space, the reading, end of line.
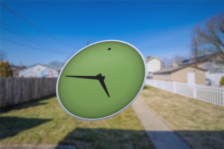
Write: 4:45
